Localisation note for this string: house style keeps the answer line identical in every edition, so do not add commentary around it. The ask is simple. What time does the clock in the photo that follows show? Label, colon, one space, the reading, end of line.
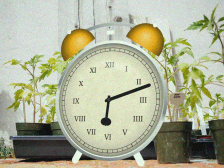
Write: 6:12
